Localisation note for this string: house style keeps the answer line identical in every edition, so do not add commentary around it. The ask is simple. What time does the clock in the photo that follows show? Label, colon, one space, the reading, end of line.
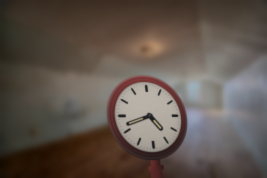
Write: 4:42
